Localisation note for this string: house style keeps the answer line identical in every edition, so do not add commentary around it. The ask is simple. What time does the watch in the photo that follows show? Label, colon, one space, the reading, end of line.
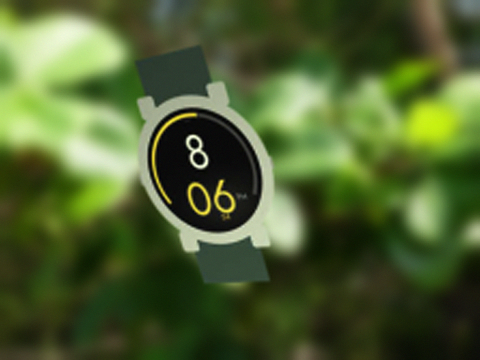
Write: 8:06
